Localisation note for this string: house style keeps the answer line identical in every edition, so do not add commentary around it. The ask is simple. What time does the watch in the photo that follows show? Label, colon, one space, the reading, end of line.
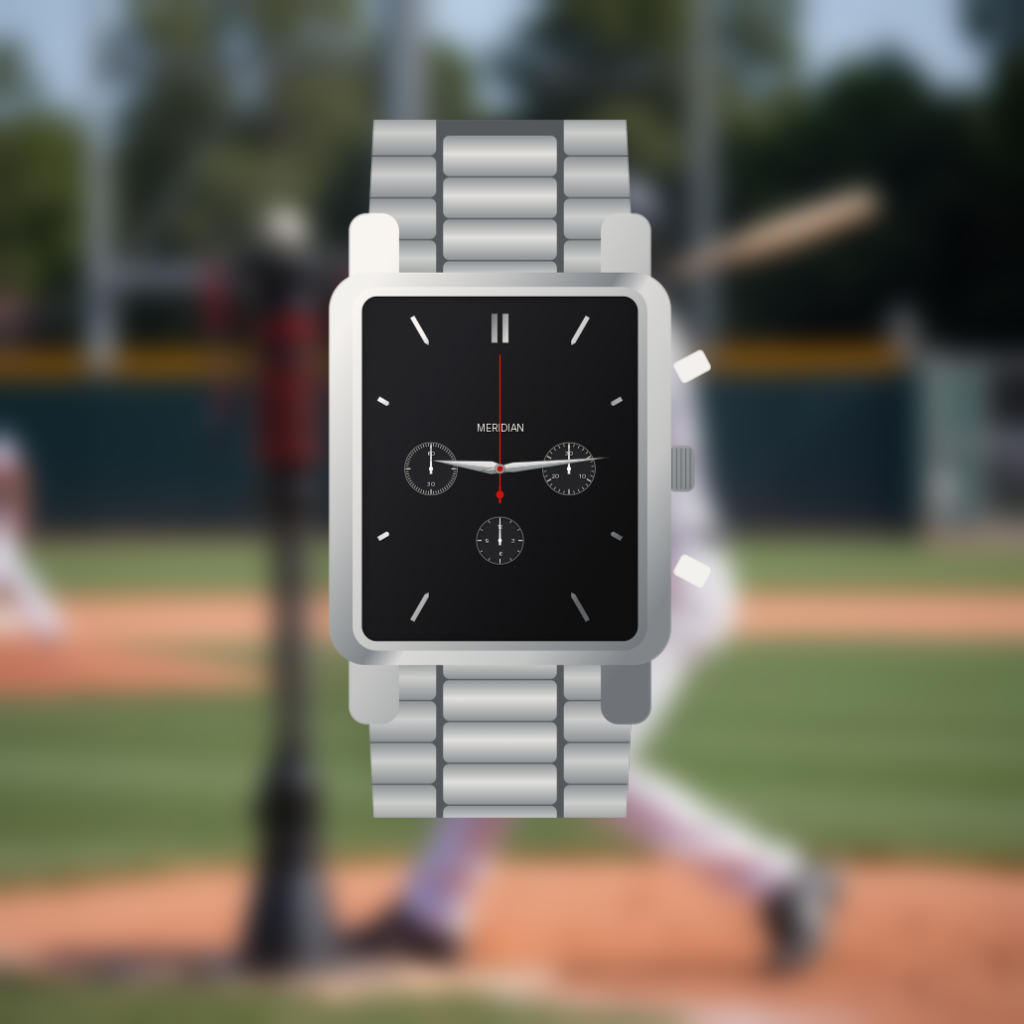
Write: 9:14
